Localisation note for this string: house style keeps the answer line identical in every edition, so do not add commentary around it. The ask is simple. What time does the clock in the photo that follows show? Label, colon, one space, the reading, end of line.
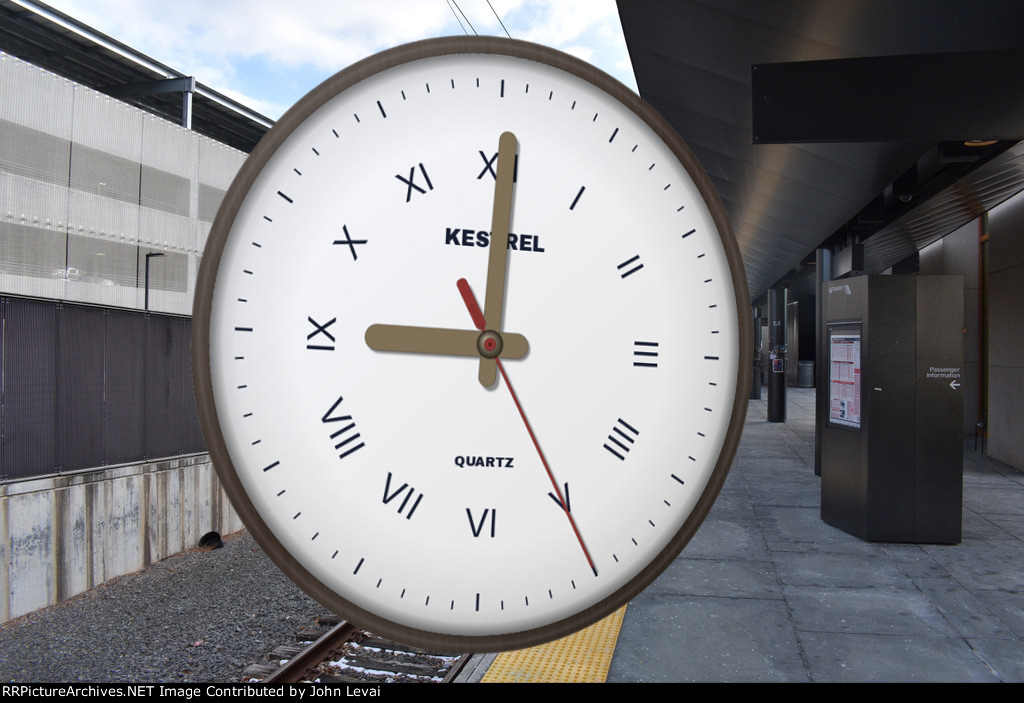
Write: 9:00:25
